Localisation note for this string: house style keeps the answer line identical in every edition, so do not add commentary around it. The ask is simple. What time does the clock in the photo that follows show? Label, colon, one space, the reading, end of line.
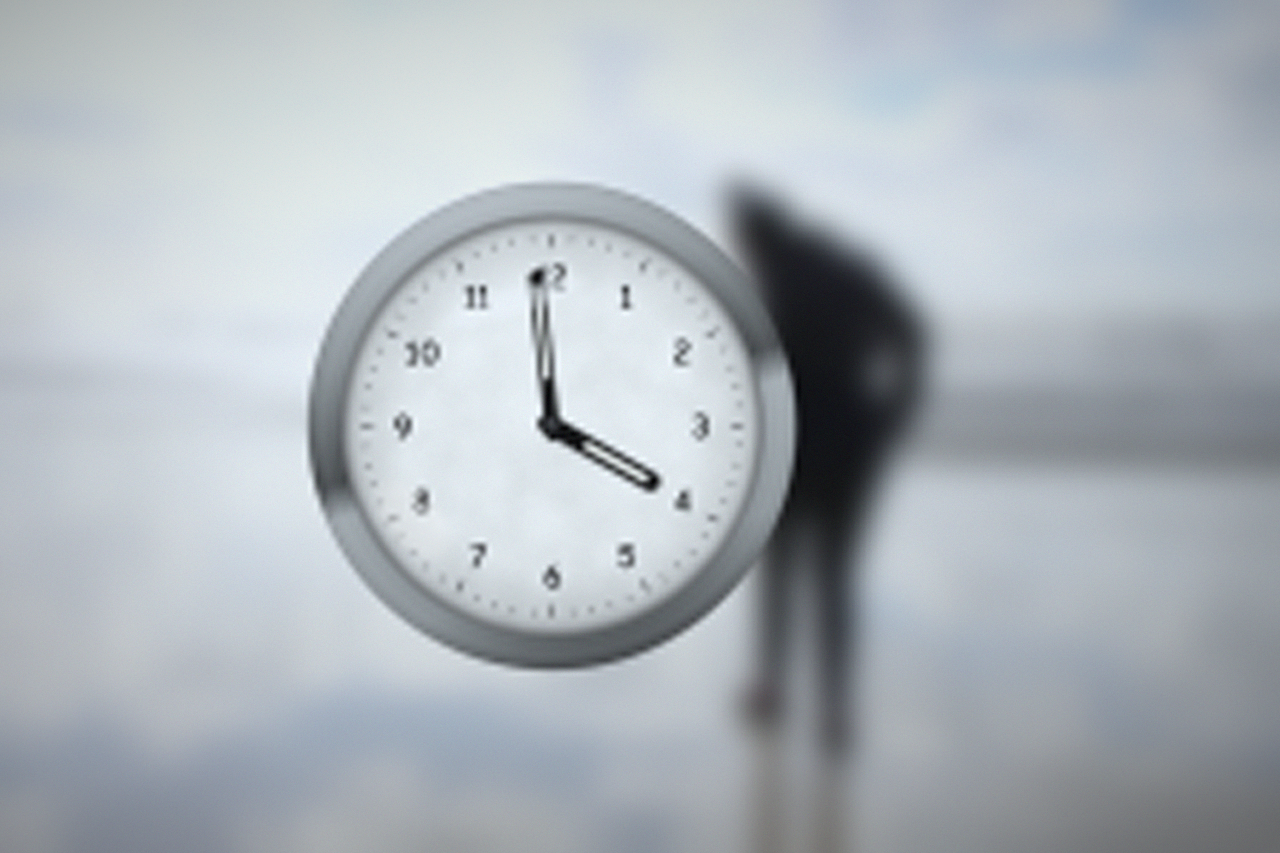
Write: 3:59
